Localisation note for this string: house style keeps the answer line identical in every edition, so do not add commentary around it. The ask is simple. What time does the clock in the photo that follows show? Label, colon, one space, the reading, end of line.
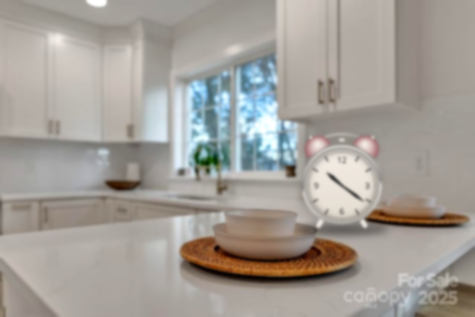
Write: 10:21
